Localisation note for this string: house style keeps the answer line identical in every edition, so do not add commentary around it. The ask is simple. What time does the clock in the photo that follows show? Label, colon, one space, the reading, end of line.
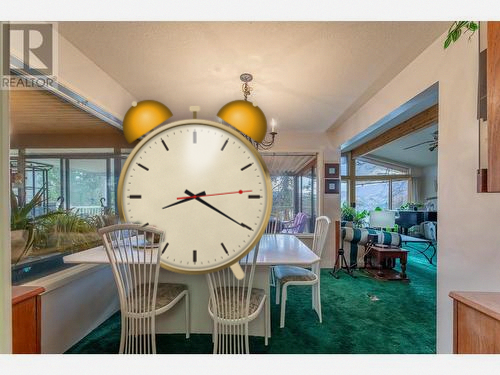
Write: 8:20:14
